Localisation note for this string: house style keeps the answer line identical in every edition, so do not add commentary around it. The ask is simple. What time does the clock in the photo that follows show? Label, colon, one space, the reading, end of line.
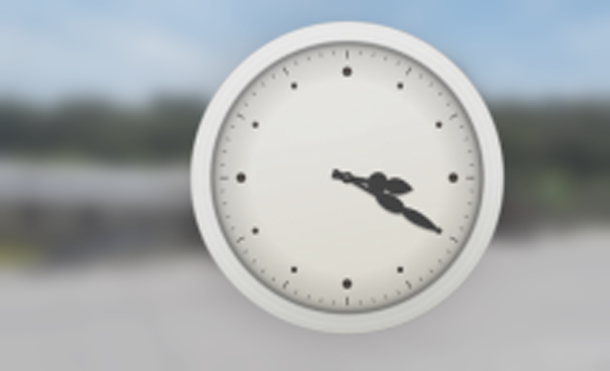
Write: 3:20
